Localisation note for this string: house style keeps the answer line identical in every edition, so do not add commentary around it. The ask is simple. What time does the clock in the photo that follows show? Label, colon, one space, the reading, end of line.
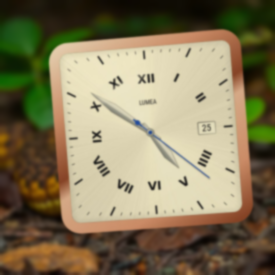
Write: 4:51:22
